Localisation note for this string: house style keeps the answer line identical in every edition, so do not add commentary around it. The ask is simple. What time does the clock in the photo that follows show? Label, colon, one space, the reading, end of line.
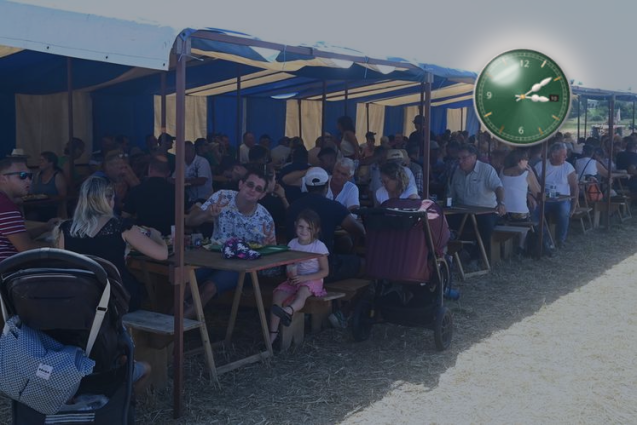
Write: 3:09
